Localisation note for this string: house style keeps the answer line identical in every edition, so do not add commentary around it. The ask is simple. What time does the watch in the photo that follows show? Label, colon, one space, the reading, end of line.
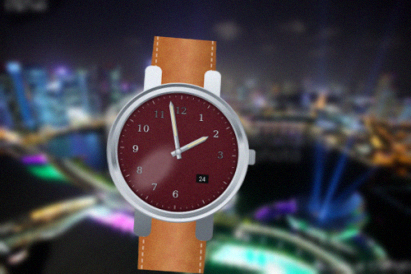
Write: 1:58
